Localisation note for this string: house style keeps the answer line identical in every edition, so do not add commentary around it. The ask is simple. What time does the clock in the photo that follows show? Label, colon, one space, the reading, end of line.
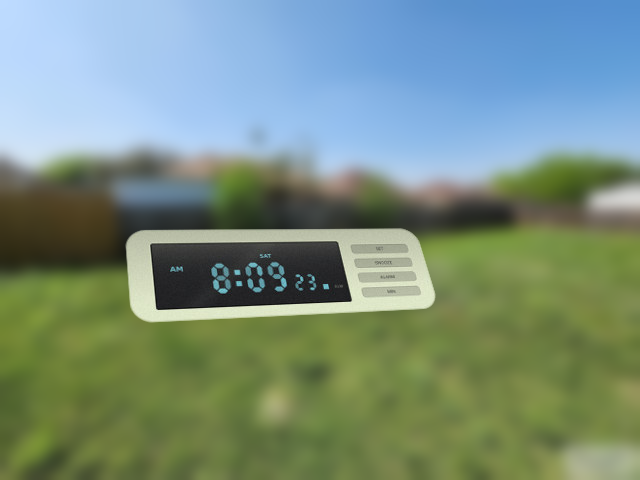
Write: 8:09:23
